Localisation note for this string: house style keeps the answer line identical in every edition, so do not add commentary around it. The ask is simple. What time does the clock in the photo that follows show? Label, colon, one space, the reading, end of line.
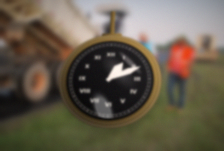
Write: 1:11
